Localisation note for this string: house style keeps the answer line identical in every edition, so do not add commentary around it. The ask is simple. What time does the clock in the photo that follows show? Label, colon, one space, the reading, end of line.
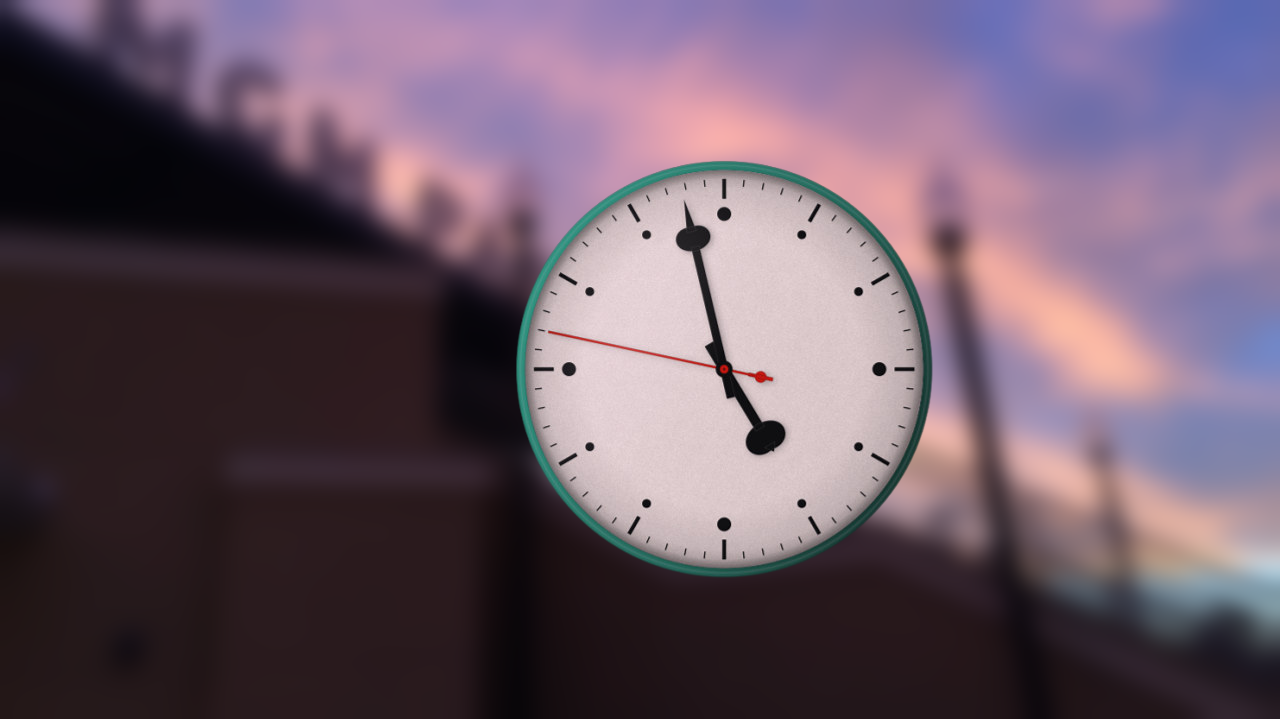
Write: 4:57:47
